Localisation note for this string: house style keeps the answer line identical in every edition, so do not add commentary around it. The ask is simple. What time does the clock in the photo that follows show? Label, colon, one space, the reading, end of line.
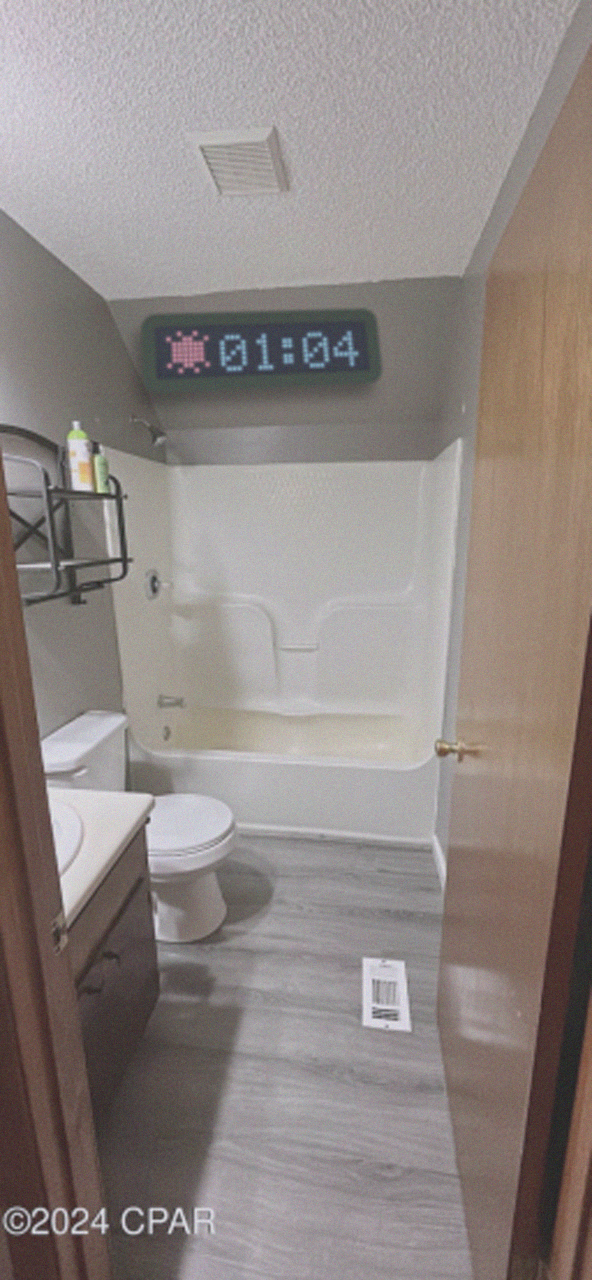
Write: 1:04
